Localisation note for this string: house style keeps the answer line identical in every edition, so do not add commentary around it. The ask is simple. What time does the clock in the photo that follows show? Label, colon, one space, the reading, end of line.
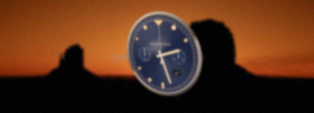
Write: 2:27
